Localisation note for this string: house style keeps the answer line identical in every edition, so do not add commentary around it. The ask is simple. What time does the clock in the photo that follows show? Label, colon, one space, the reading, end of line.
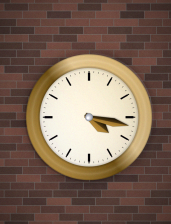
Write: 4:17
